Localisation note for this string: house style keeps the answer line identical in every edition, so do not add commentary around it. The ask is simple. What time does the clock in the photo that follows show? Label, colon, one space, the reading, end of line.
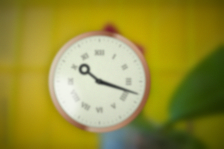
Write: 10:18
